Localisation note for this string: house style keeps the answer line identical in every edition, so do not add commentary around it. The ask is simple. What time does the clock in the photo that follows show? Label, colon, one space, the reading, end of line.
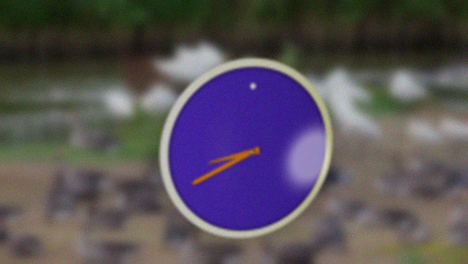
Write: 8:41
